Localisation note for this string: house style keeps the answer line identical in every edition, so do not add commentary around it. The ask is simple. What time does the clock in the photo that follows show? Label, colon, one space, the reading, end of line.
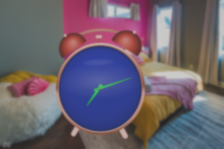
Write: 7:12
